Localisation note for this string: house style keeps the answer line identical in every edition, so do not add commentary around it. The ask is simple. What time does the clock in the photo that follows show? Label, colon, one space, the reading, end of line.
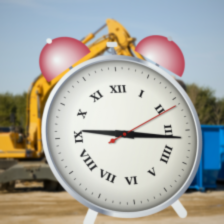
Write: 9:16:11
